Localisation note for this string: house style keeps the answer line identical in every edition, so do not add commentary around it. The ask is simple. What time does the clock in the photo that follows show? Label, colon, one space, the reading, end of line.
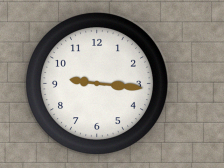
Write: 9:16
